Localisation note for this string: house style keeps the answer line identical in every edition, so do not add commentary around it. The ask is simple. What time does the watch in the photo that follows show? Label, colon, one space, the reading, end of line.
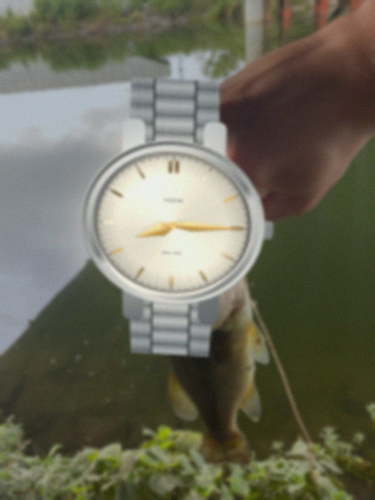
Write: 8:15
